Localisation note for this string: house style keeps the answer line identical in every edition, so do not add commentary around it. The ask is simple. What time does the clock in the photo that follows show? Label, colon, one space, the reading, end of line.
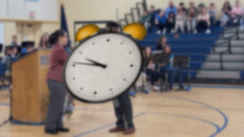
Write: 9:46
